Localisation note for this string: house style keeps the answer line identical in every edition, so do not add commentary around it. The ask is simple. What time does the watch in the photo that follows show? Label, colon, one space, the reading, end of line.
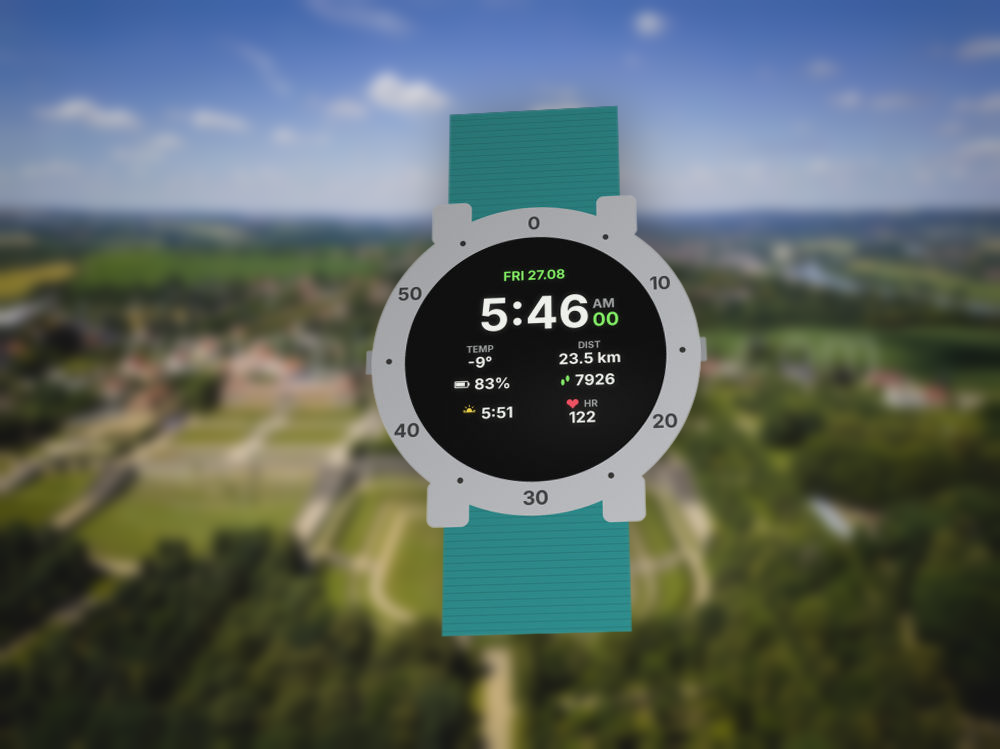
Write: 5:46:00
